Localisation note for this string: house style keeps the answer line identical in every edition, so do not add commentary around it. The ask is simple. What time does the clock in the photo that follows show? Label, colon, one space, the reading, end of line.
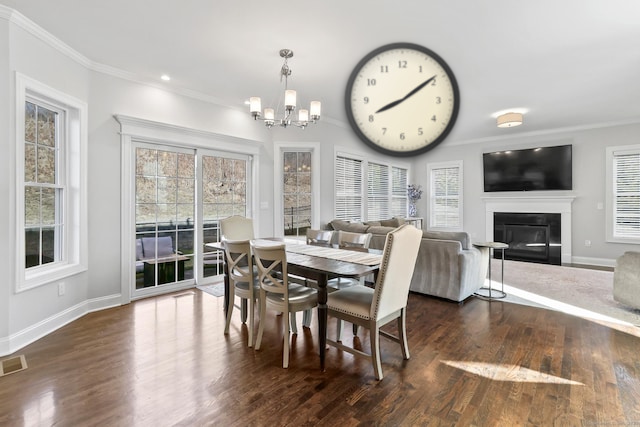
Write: 8:09
